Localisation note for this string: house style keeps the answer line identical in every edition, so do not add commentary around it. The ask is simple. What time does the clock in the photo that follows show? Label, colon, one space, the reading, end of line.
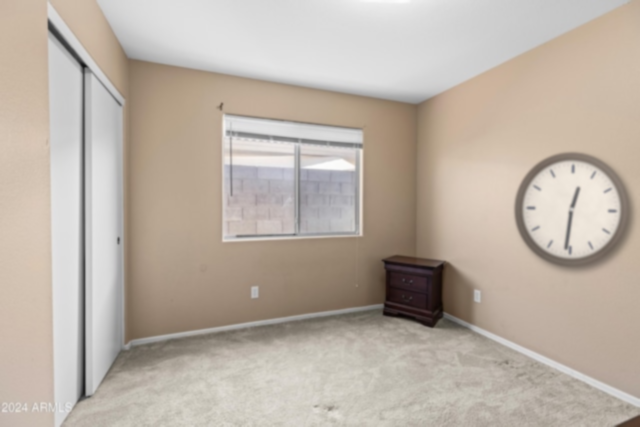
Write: 12:31
